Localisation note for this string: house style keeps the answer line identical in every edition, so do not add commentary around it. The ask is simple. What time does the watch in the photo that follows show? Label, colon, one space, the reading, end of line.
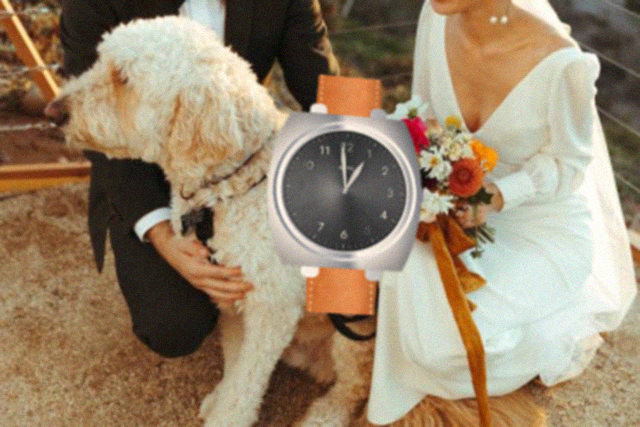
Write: 12:59
